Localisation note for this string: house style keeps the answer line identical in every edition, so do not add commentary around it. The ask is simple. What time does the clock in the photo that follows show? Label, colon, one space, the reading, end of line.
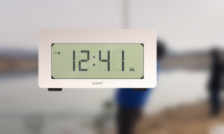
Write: 12:41
